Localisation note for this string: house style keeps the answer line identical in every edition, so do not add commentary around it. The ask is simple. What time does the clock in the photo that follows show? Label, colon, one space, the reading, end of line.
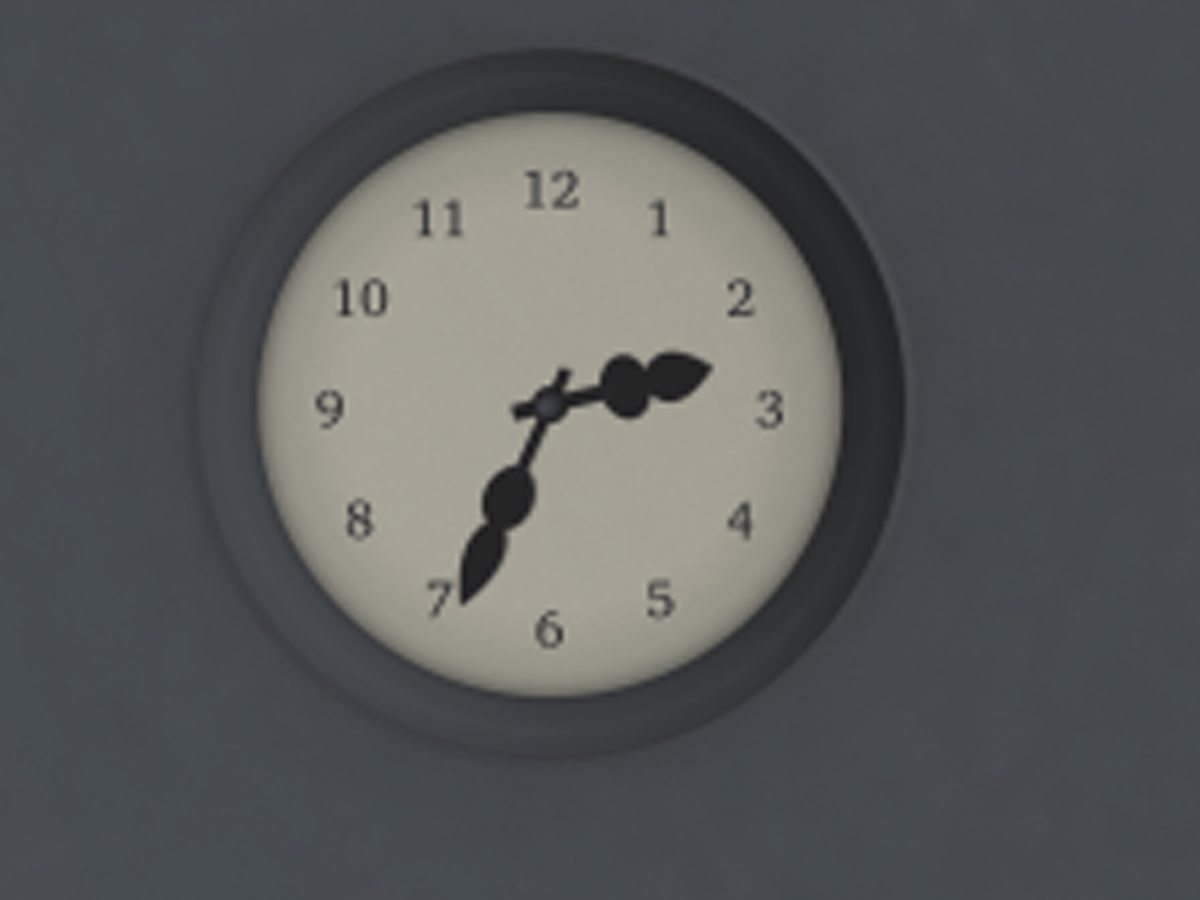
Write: 2:34
